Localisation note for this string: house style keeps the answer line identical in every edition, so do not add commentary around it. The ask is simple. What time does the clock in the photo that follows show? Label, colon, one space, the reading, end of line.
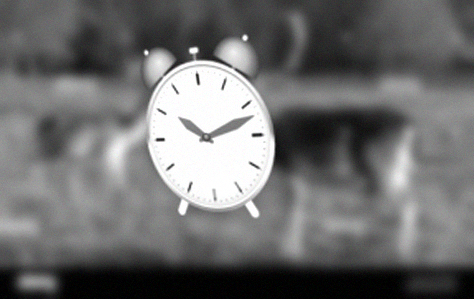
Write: 10:12
